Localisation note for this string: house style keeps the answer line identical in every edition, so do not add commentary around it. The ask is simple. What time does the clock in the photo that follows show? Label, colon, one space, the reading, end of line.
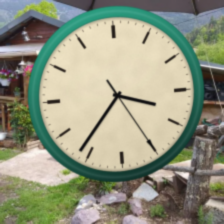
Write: 3:36:25
